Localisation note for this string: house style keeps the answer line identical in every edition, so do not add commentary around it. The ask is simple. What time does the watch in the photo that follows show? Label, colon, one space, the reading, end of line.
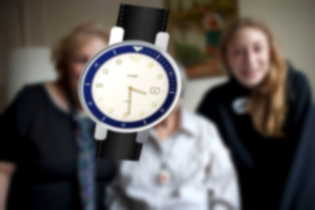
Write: 3:29
